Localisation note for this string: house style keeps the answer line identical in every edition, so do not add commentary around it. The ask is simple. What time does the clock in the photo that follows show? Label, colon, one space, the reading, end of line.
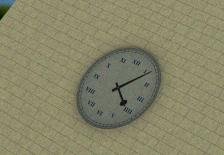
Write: 4:06
